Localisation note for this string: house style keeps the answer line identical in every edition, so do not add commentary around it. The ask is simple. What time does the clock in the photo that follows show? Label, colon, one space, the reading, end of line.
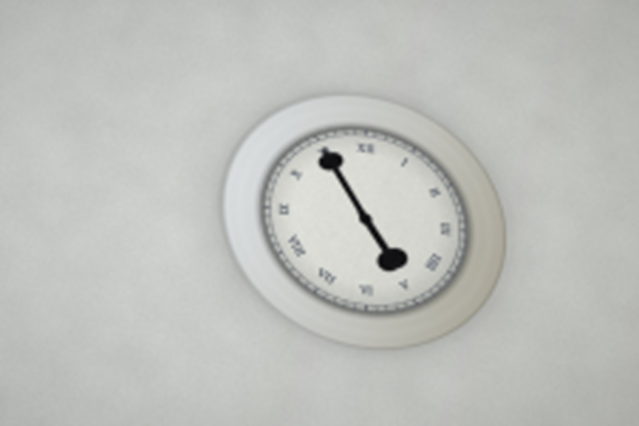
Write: 4:55
